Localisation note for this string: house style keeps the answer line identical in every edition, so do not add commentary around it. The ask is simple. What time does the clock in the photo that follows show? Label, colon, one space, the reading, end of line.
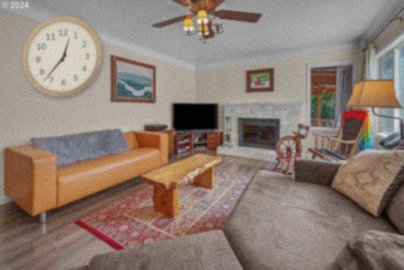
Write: 12:37
